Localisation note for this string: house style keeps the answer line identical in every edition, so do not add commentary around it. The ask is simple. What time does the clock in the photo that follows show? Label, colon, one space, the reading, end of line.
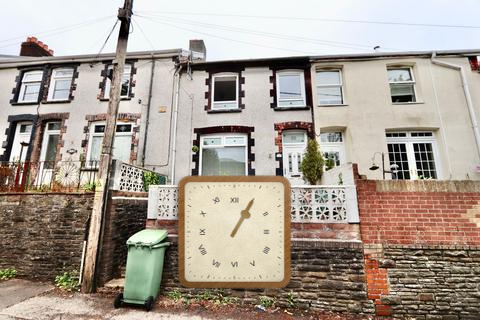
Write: 1:05
